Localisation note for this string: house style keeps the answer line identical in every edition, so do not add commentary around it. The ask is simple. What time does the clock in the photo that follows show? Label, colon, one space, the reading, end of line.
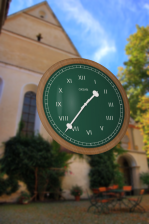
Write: 1:37
